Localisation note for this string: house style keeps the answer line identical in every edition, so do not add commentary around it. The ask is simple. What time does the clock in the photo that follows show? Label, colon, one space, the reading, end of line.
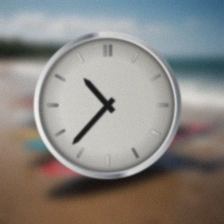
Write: 10:37
